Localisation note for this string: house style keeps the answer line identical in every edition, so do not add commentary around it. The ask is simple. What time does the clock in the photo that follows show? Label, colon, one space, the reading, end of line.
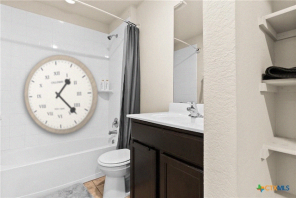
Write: 1:23
